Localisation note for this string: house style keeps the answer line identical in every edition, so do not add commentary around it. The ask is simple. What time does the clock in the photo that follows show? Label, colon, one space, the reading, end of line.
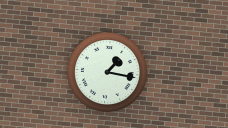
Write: 1:16
